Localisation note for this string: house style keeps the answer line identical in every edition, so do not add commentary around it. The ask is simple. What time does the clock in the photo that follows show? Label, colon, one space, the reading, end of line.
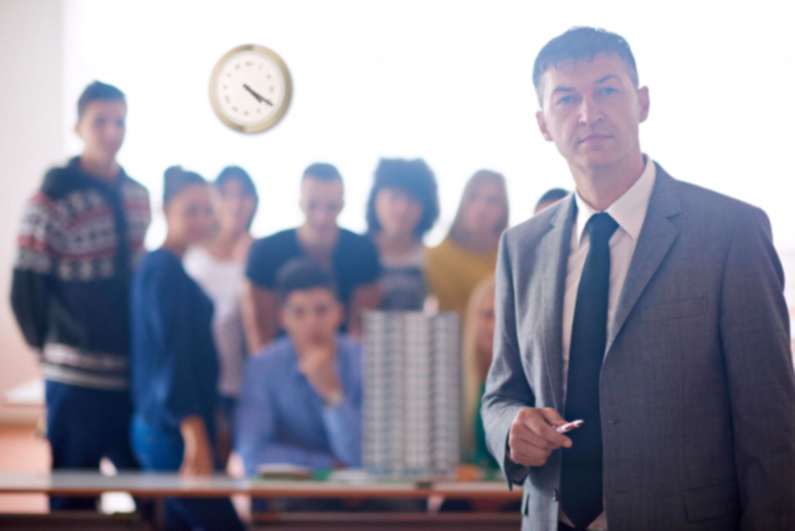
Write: 4:20
